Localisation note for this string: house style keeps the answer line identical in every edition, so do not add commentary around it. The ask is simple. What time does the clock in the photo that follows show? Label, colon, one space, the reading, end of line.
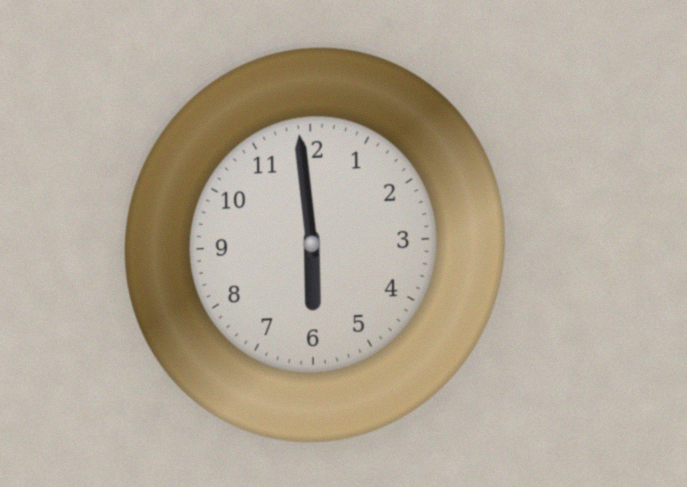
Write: 5:59
